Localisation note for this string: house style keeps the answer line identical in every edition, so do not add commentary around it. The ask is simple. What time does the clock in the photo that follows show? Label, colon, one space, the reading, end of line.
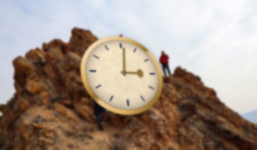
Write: 3:01
